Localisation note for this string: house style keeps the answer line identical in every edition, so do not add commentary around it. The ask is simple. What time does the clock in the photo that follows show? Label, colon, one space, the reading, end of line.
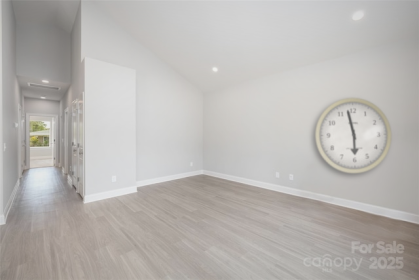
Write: 5:58
